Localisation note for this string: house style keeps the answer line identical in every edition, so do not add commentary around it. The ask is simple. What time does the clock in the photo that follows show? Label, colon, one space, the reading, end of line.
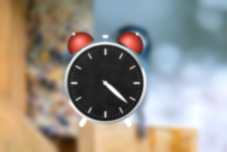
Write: 4:22
